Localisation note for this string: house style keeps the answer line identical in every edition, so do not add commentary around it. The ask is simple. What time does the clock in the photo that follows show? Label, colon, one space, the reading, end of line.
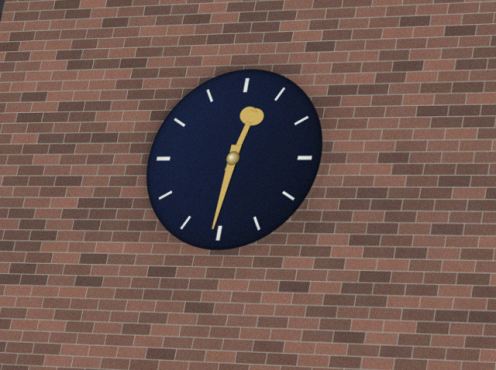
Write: 12:31
